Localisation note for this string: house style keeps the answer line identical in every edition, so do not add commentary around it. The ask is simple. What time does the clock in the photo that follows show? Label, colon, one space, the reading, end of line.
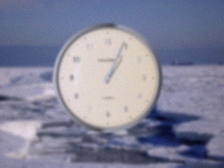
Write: 1:04
